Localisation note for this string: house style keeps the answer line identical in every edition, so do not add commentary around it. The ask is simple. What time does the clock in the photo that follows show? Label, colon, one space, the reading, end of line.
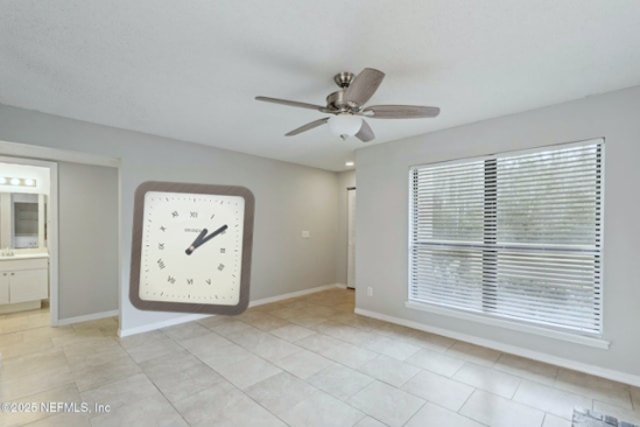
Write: 1:09
